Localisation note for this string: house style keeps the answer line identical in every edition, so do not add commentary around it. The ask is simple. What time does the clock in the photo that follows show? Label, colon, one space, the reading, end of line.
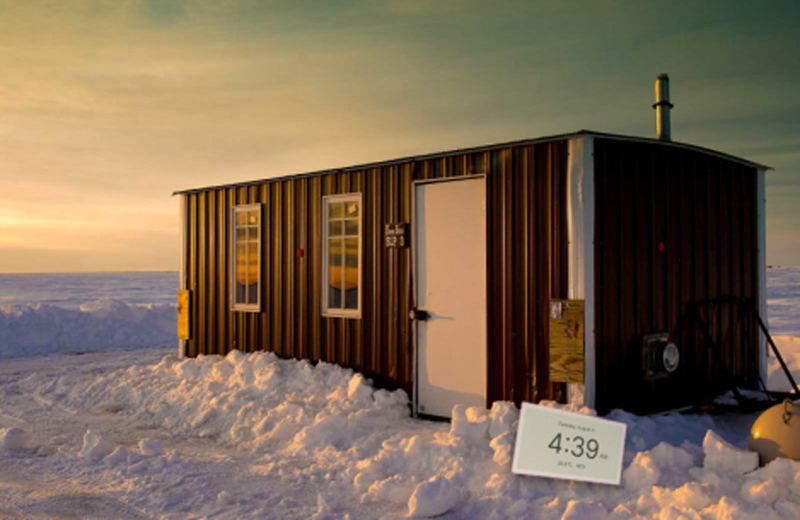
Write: 4:39
